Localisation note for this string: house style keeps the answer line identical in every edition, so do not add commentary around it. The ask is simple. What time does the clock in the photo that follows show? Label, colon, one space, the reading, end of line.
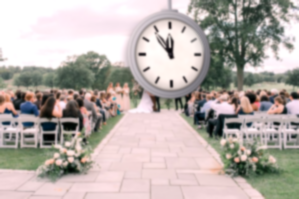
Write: 11:54
